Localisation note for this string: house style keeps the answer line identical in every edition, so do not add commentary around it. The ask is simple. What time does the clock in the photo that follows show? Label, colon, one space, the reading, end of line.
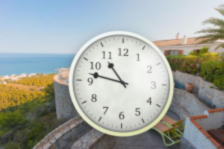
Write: 10:47
